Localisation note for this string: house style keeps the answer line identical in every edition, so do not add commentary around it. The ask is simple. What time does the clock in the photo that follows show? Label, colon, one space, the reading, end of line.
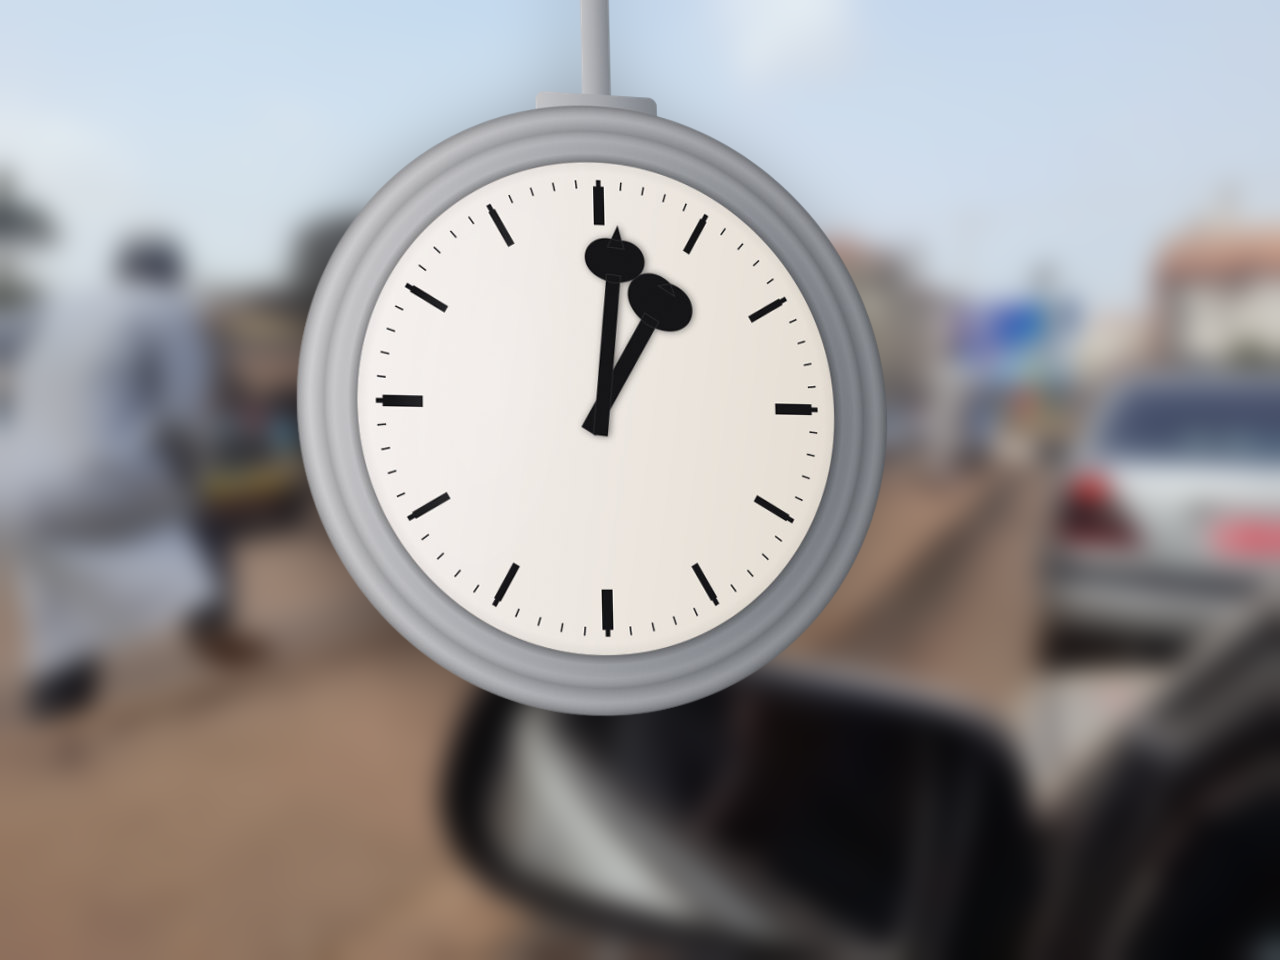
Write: 1:01
